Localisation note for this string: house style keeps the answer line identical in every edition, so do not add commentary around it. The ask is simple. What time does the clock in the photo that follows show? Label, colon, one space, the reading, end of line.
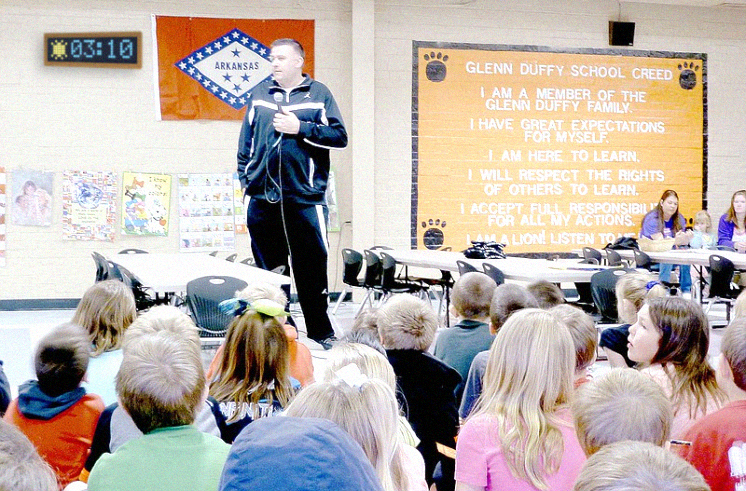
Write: 3:10
